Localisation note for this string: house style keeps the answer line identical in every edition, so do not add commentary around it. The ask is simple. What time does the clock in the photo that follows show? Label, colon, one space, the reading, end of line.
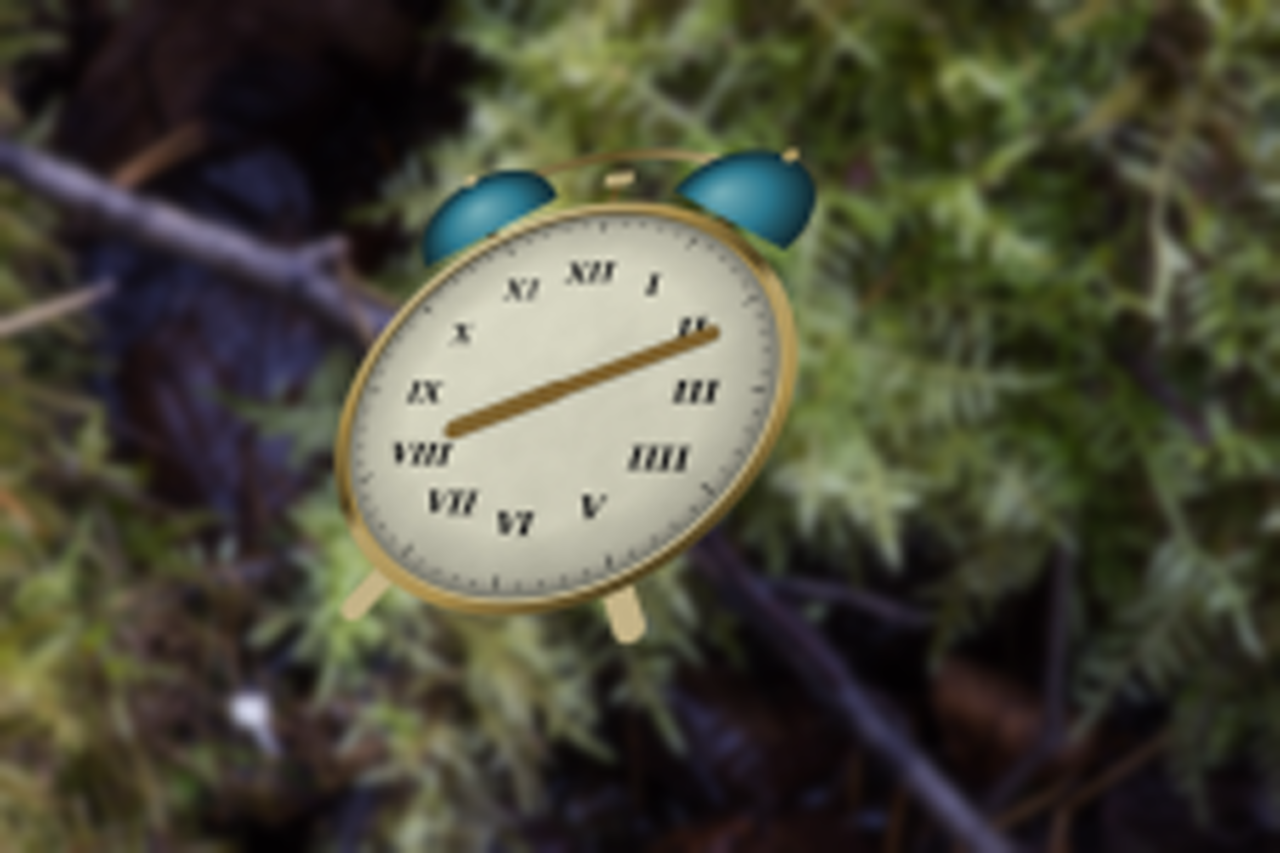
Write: 8:11
